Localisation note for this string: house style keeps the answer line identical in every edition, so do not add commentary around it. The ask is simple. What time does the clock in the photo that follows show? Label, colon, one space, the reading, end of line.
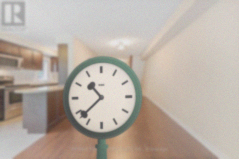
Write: 10:38
